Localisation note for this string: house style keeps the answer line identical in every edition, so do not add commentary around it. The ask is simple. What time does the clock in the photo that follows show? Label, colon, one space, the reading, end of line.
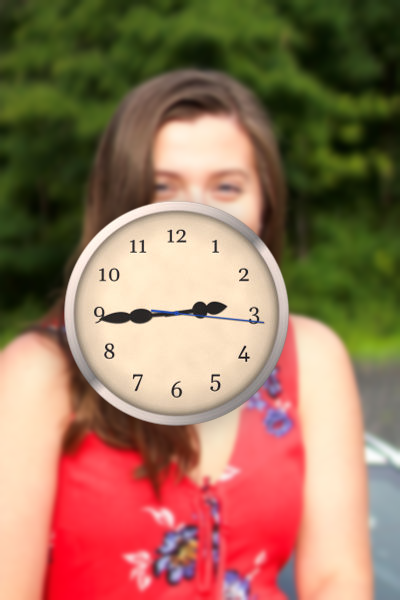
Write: 2:44:16
